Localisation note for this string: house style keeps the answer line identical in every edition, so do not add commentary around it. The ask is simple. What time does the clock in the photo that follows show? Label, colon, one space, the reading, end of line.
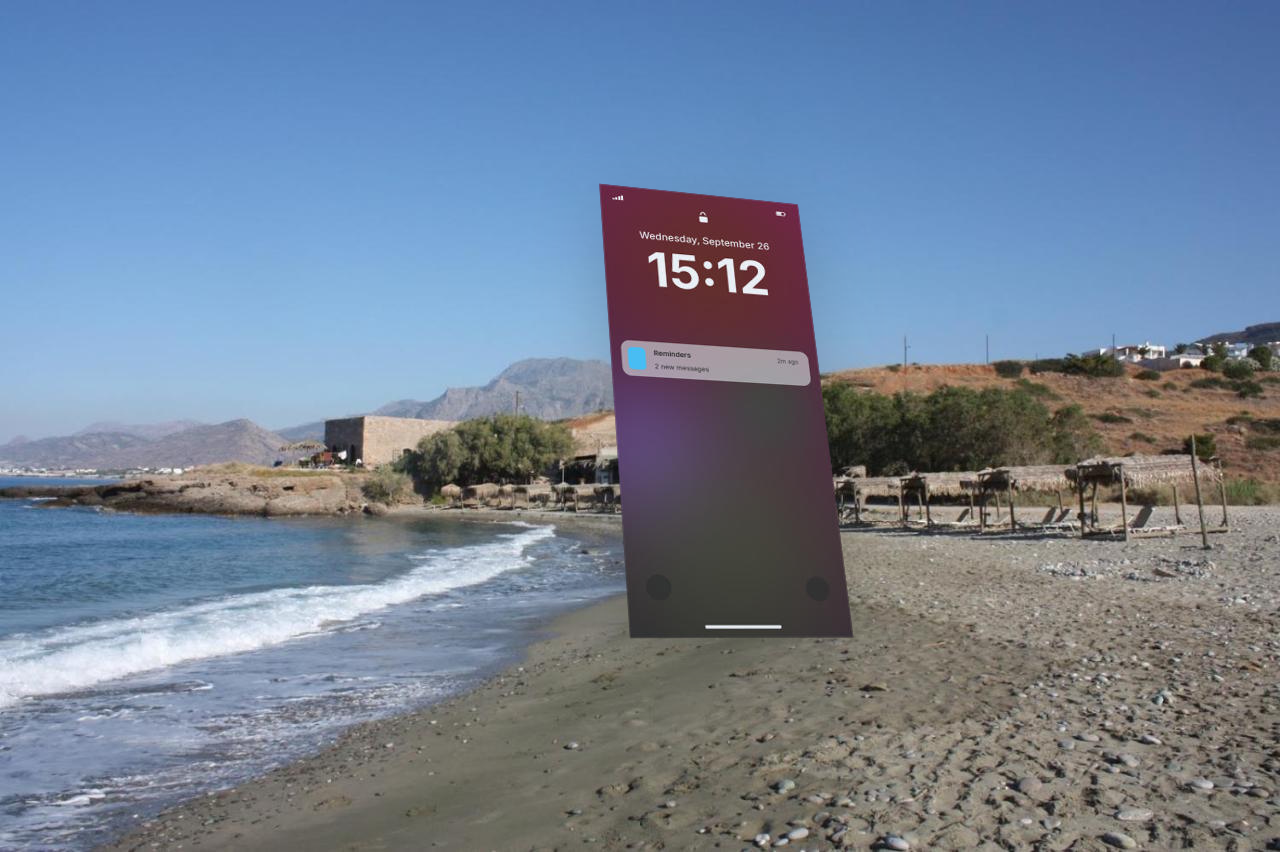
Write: 15:12
